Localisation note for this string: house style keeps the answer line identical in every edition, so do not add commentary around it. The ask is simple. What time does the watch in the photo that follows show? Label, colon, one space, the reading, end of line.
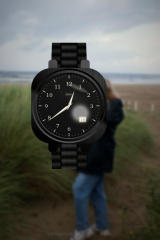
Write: 12:39
